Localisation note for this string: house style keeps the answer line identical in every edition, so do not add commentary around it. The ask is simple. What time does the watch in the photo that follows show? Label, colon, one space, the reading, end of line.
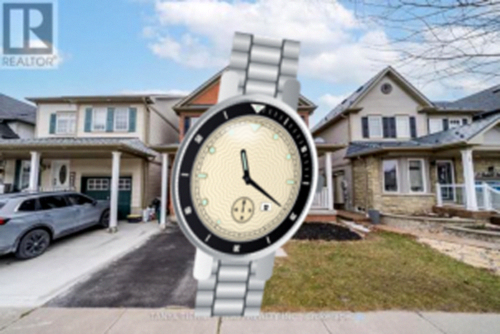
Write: 11:20
